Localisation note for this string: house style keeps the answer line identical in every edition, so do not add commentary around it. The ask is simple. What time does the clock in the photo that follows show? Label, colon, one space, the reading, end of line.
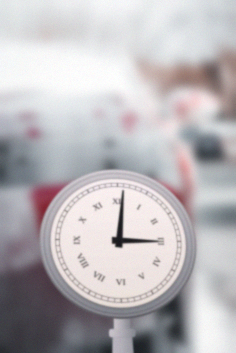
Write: 3:01
